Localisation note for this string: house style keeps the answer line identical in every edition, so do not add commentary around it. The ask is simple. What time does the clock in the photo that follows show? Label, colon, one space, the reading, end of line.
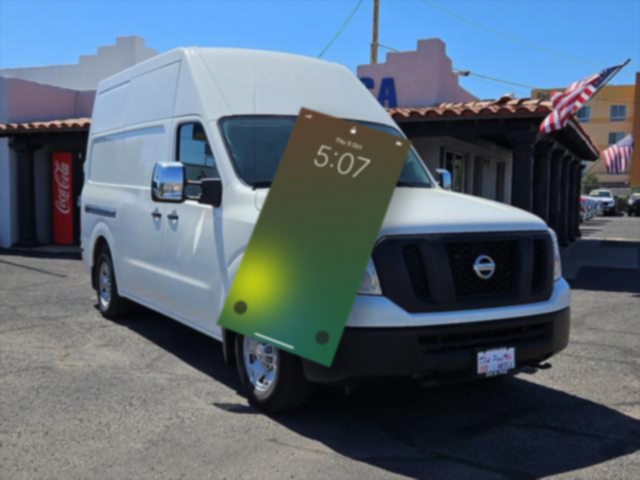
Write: 5:07
